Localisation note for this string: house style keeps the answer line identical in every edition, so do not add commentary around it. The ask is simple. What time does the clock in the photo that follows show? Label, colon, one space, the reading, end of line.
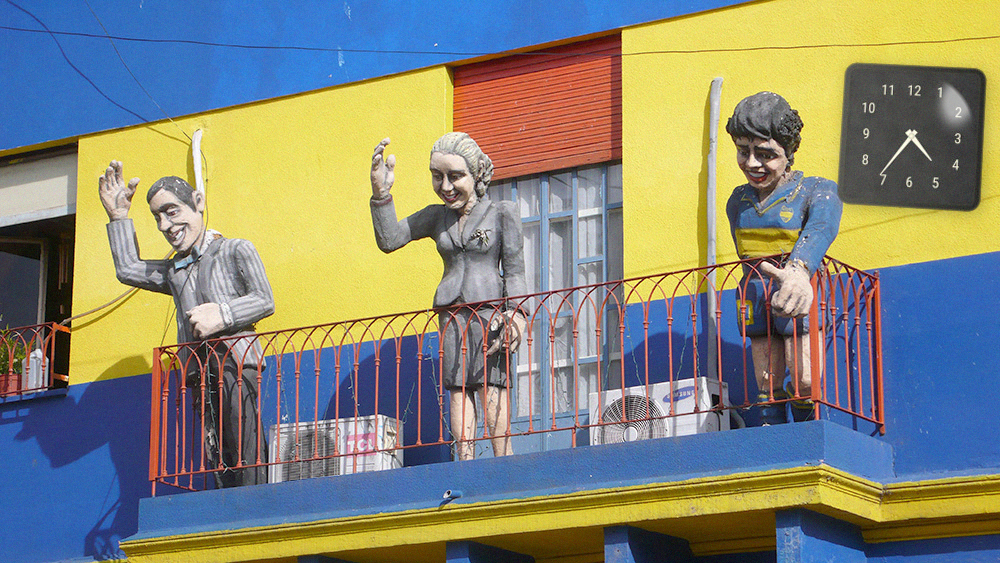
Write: 4:36
